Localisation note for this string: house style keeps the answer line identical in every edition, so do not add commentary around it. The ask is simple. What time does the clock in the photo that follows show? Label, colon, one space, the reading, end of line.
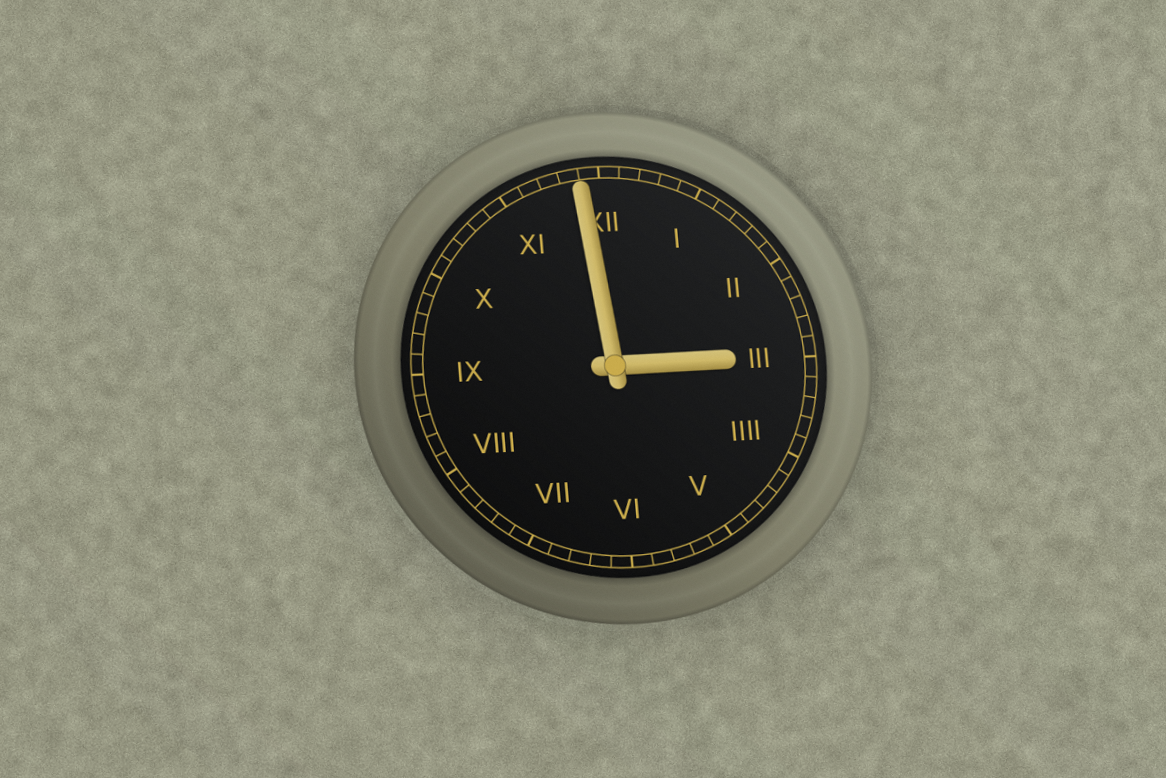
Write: 2:59
